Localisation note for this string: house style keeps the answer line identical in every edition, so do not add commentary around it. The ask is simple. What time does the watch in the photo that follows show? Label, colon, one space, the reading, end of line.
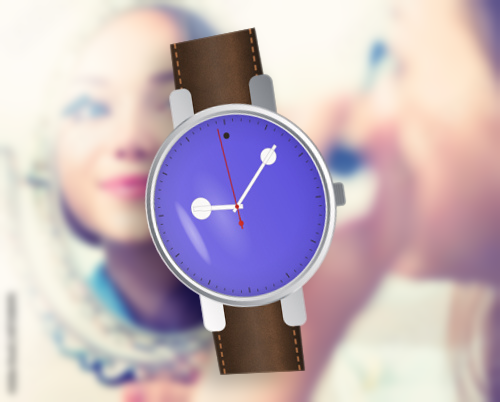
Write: 9:06:59
